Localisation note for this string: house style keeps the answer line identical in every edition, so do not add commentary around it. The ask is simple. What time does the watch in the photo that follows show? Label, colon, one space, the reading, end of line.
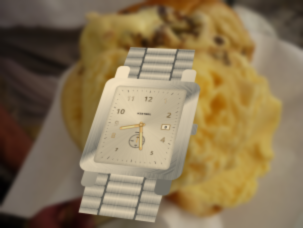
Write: 8:28
